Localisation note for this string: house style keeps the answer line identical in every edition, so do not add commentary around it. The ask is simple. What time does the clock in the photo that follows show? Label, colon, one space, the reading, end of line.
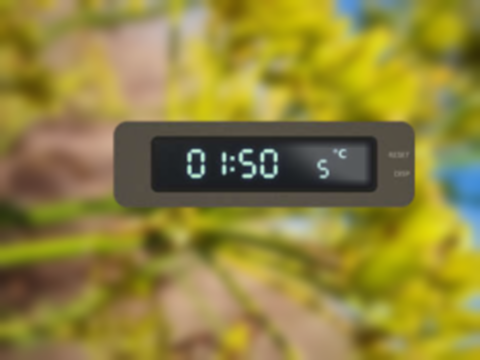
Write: 1:50
